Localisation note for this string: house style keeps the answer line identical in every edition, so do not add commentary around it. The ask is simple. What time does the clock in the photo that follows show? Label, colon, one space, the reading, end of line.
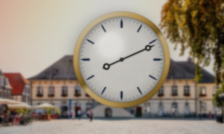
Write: 8:11
